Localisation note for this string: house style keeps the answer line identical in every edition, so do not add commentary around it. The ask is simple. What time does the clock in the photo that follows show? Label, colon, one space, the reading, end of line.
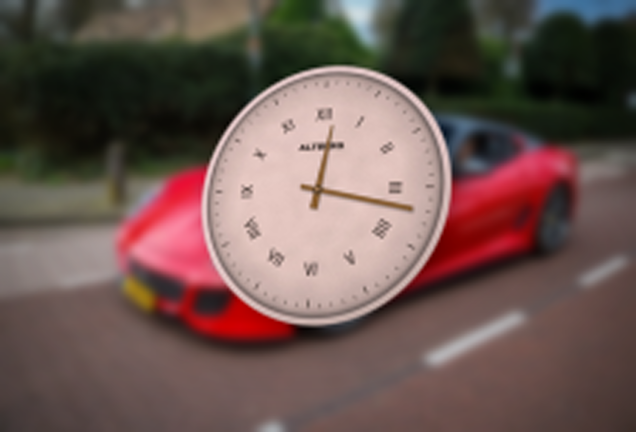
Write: 12:17
